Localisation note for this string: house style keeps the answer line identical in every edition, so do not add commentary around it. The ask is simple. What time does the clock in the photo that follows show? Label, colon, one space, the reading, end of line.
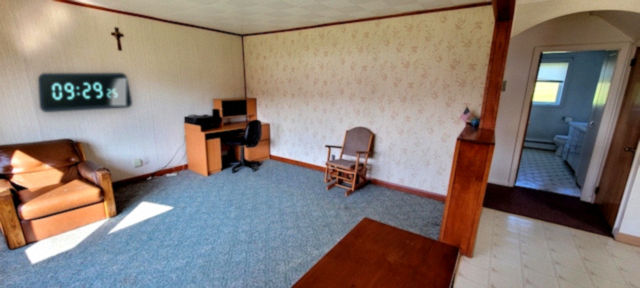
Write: 9:29
